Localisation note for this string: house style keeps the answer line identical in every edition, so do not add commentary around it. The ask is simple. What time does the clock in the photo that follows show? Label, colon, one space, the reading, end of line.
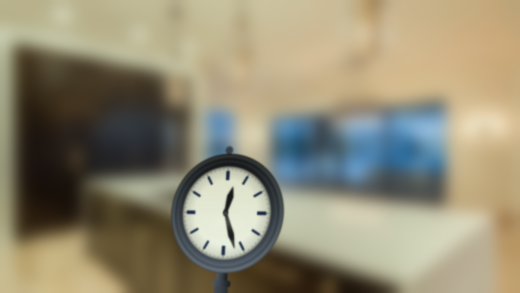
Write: 12:27
